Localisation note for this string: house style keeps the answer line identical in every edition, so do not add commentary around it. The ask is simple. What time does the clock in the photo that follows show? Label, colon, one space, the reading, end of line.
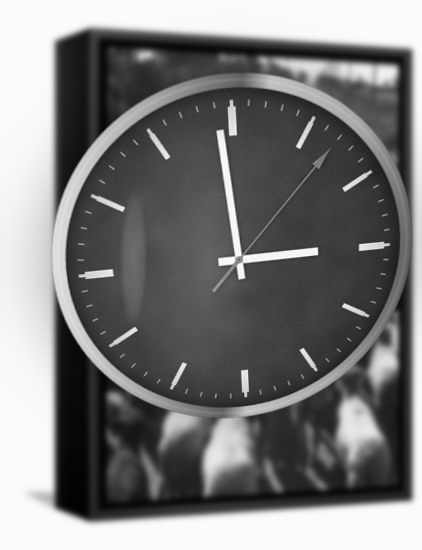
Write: 2:59:07
